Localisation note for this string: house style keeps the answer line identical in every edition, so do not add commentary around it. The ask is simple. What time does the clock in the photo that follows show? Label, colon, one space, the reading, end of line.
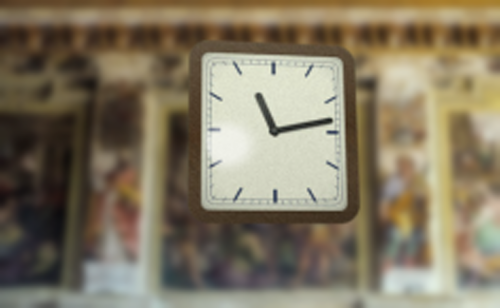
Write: 11:13
